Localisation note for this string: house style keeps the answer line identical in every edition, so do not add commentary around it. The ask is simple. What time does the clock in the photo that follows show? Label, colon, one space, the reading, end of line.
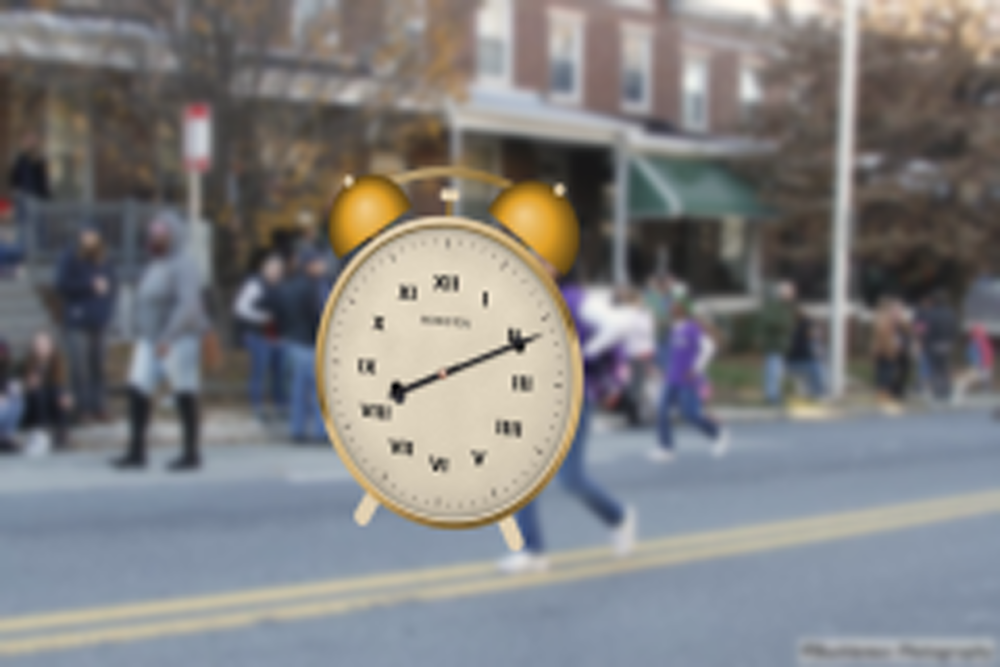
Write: 8:11
